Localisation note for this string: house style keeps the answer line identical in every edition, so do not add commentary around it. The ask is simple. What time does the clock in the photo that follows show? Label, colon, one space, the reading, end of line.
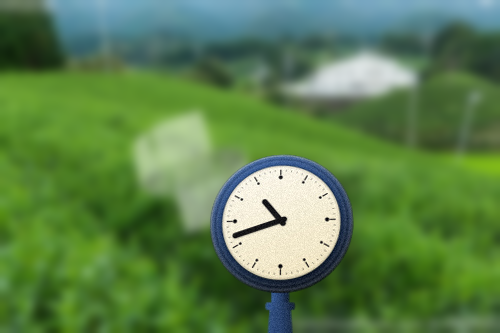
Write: 10:42
